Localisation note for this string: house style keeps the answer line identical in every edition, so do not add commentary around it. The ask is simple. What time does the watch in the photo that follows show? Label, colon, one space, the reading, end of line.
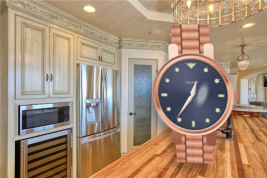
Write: 12:36
